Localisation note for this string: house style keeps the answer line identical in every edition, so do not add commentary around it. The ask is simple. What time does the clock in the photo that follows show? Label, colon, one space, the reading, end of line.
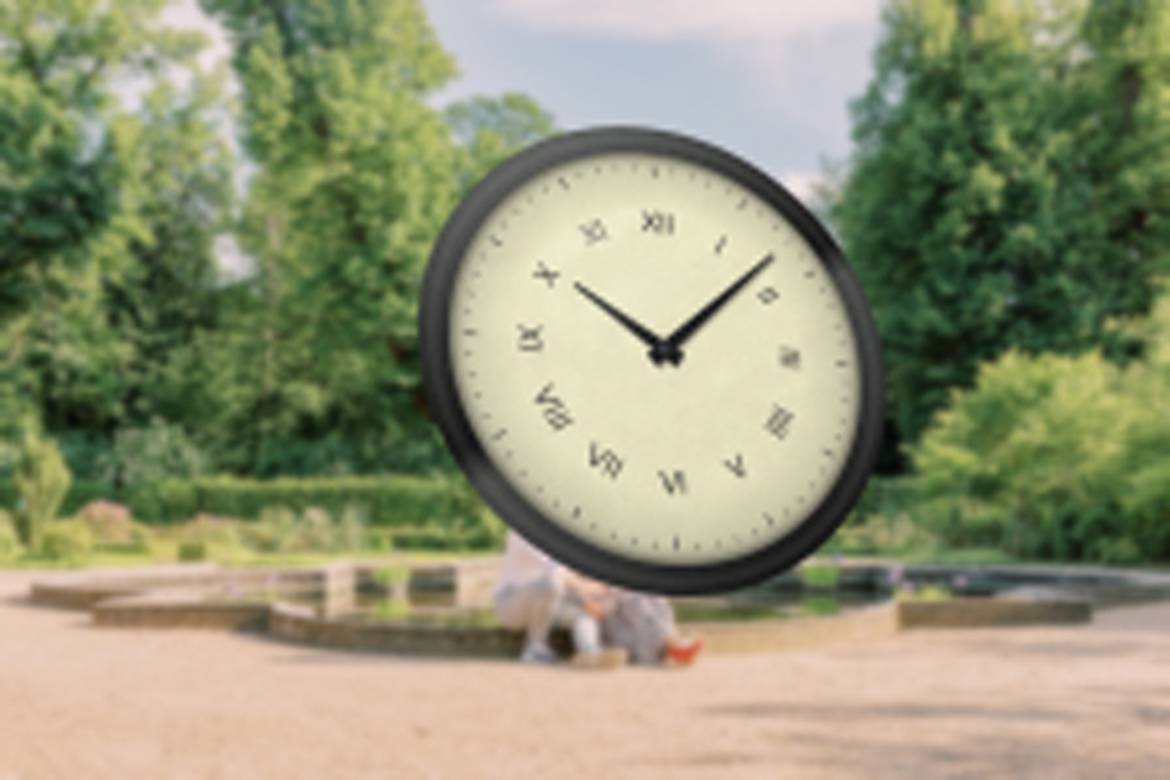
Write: 10:08
